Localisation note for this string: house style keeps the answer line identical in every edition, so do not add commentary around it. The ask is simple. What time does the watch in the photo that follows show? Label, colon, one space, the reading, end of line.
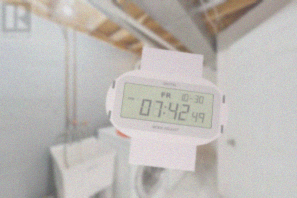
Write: 7:42:49
